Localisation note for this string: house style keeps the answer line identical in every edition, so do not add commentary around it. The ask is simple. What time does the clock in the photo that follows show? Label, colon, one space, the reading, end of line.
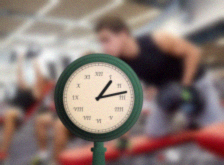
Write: 1:13
